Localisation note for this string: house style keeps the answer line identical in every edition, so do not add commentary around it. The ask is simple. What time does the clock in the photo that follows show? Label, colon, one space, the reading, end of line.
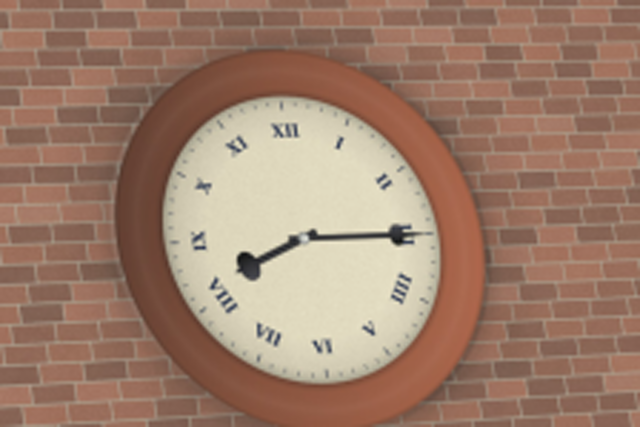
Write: 8:15
